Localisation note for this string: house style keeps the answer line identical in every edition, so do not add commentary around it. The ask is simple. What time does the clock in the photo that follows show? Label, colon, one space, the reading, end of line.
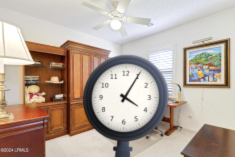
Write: 4:05
